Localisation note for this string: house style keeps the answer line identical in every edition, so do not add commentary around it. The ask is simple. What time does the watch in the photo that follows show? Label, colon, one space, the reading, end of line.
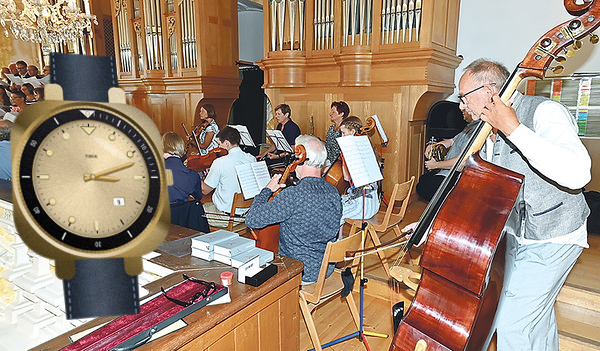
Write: 3:12
